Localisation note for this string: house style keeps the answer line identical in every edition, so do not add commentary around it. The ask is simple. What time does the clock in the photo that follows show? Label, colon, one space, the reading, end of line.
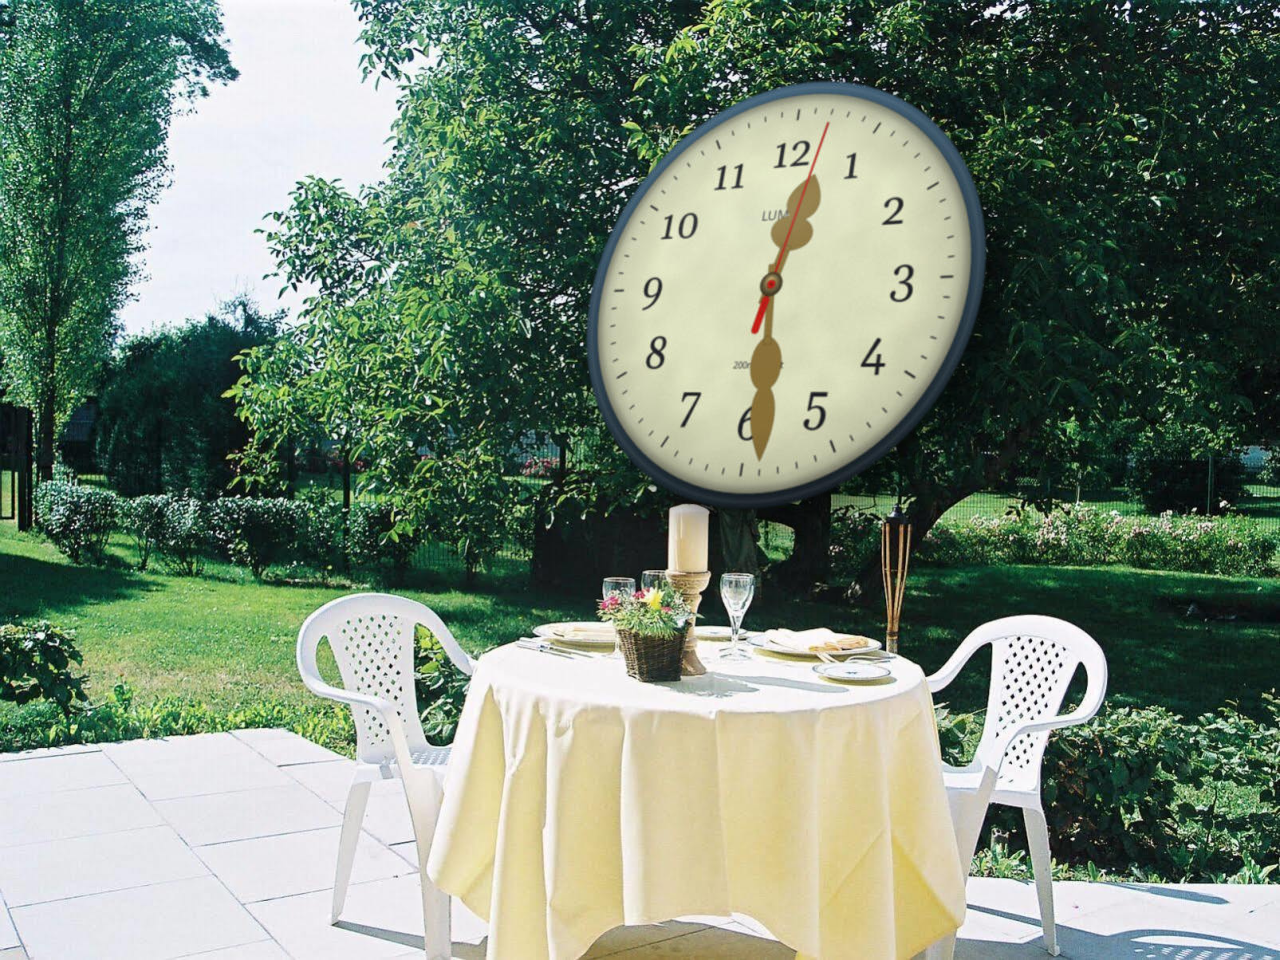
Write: 12:29:02
